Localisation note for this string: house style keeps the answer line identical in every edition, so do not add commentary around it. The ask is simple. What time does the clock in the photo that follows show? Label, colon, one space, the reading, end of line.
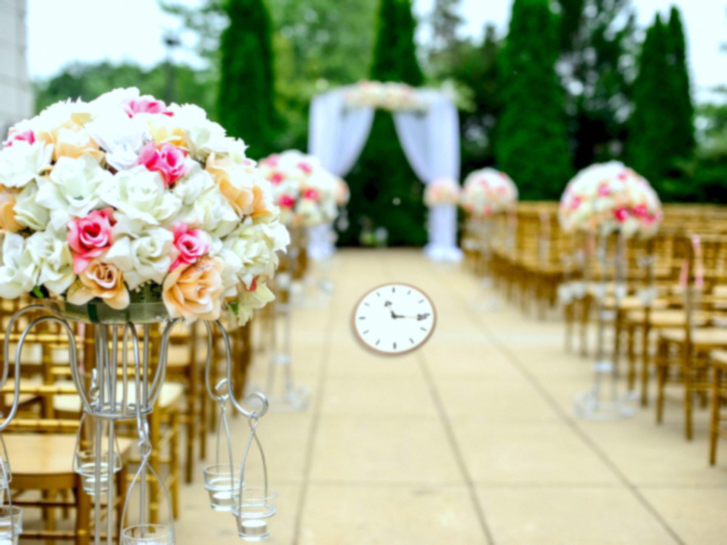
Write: 11:16
